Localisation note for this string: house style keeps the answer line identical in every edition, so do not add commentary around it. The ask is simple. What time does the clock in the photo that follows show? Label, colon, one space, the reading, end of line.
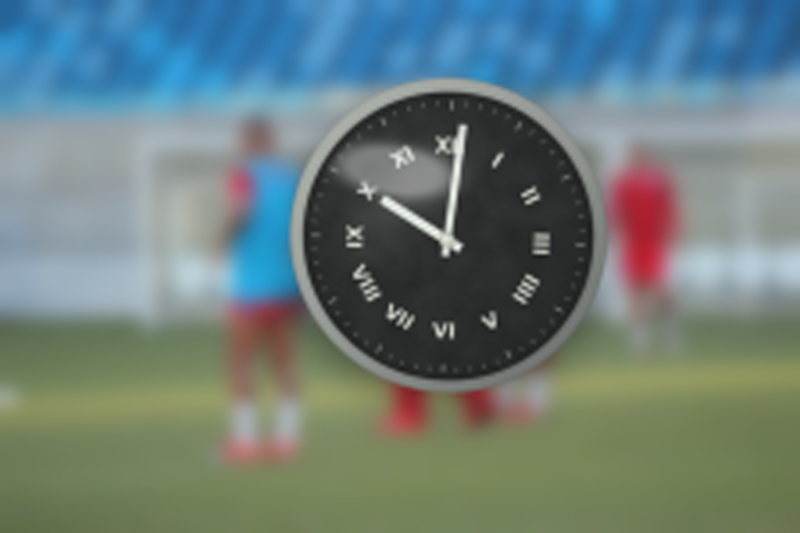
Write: 10:01
